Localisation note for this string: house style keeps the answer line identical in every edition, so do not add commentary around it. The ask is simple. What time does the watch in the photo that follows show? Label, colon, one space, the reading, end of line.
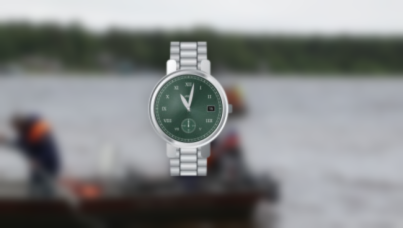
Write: 11:02
